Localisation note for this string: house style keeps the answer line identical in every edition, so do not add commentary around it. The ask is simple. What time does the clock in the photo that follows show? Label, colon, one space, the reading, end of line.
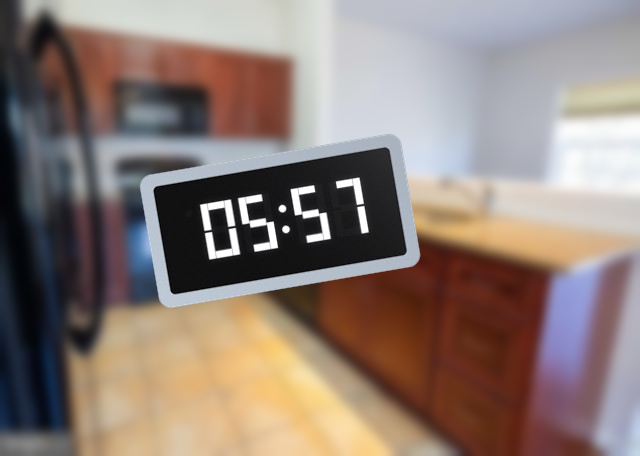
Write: 5:57
